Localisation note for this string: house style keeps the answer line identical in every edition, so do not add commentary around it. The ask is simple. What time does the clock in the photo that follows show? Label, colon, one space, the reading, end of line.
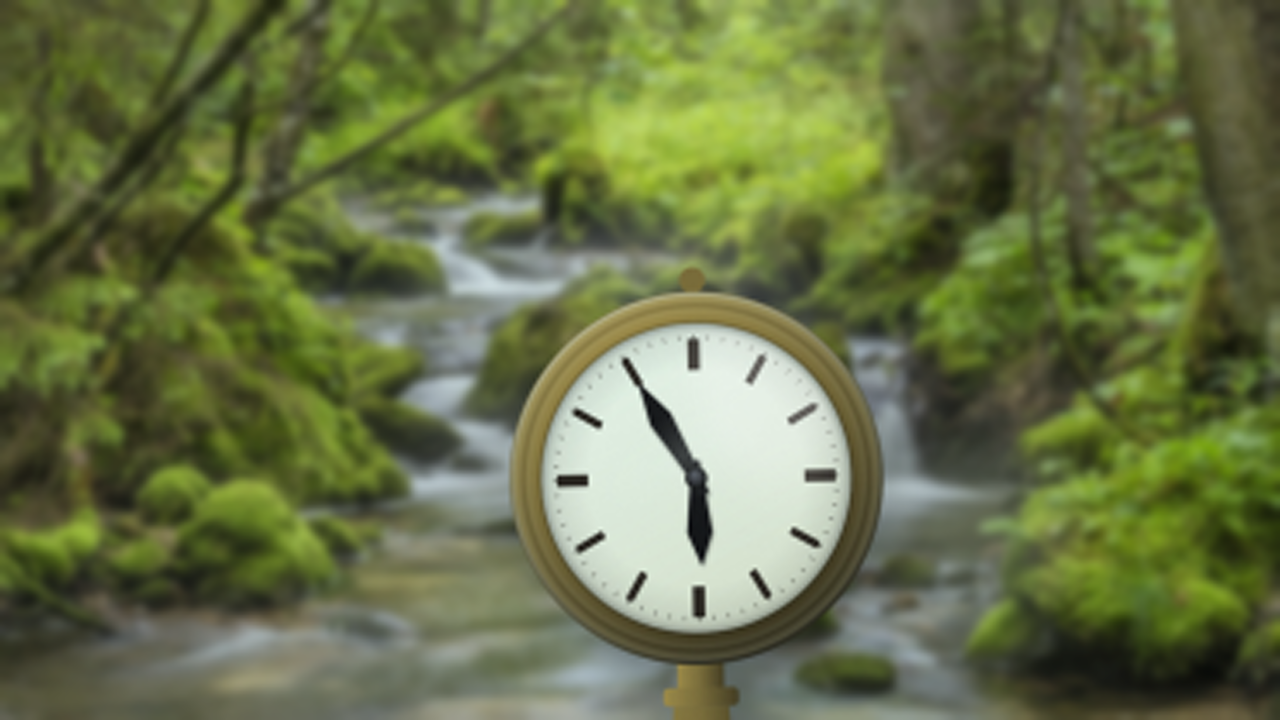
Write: 5:55
